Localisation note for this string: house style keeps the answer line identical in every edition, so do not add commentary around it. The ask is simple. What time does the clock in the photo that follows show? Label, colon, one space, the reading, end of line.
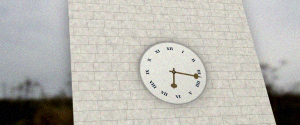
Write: 6:17
